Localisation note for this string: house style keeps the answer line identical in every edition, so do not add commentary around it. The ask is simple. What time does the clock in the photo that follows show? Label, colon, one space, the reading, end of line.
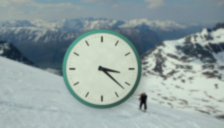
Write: 3:22
